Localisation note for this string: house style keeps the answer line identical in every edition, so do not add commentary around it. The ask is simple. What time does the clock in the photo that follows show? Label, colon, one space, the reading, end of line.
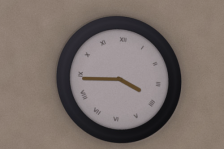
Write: 3:44
